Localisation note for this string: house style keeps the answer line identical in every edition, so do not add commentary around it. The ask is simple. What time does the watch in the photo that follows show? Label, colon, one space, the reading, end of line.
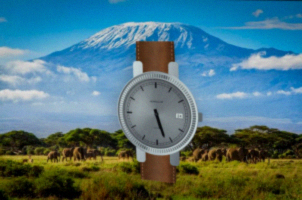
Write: 5:27
